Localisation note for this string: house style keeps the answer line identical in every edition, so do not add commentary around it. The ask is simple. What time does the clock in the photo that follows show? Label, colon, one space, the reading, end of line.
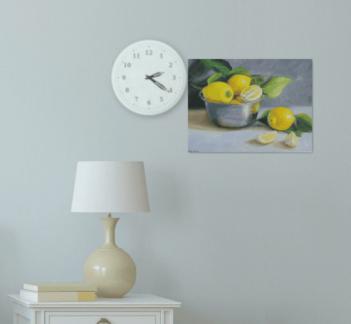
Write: 2:21
